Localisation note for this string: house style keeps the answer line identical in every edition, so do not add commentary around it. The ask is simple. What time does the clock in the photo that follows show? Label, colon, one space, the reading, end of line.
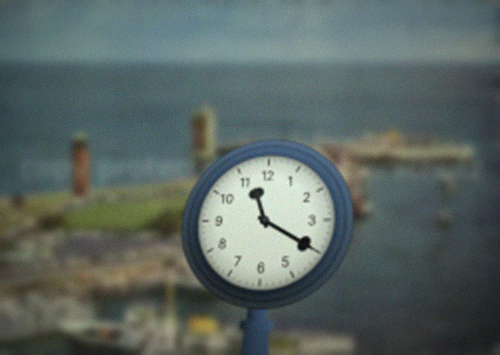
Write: 11:20
